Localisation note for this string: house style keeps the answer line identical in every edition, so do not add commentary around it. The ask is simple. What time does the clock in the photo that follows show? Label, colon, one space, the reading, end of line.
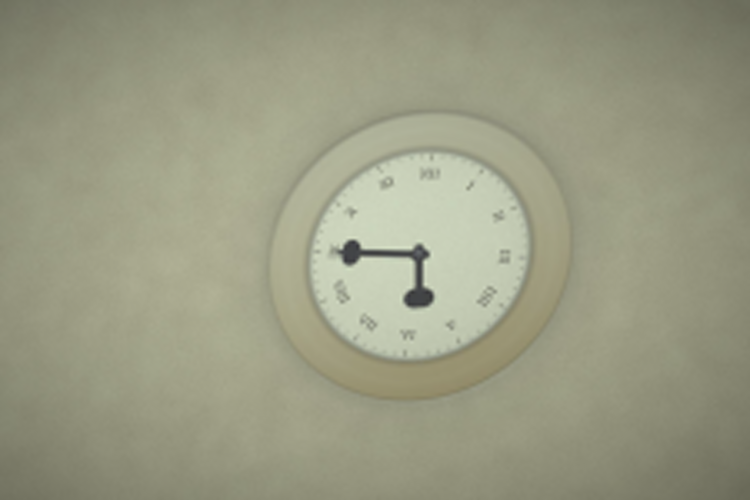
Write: 5:45
